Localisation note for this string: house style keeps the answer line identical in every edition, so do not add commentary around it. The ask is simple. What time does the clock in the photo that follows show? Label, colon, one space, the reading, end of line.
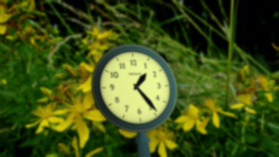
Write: 1:24
